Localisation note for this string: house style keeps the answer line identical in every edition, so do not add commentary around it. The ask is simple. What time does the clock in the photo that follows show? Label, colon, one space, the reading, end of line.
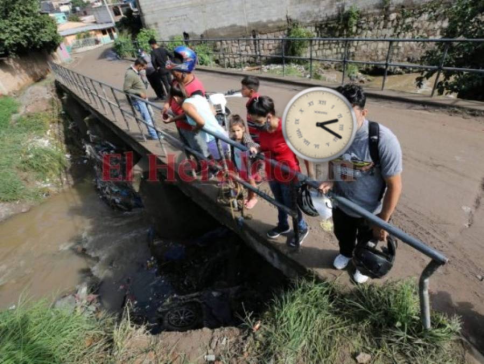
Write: 2:19
